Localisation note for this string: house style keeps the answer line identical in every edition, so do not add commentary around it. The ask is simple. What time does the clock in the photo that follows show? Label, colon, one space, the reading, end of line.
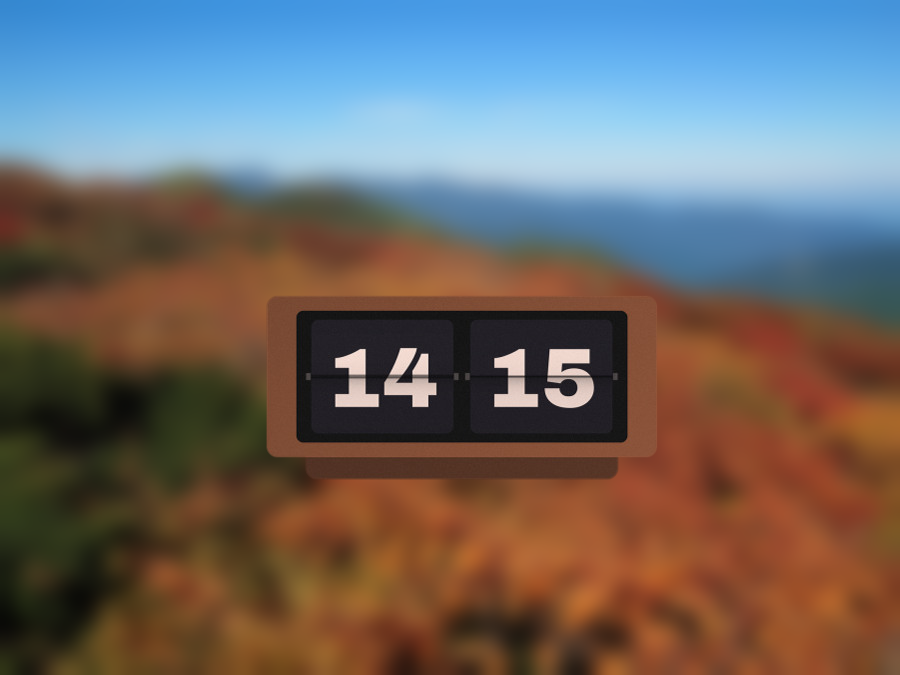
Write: 14:15
